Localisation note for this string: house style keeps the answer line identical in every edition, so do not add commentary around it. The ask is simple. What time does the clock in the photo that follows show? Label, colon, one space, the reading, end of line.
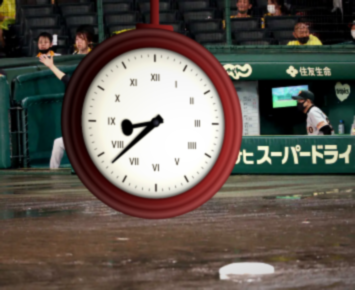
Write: 8:38
